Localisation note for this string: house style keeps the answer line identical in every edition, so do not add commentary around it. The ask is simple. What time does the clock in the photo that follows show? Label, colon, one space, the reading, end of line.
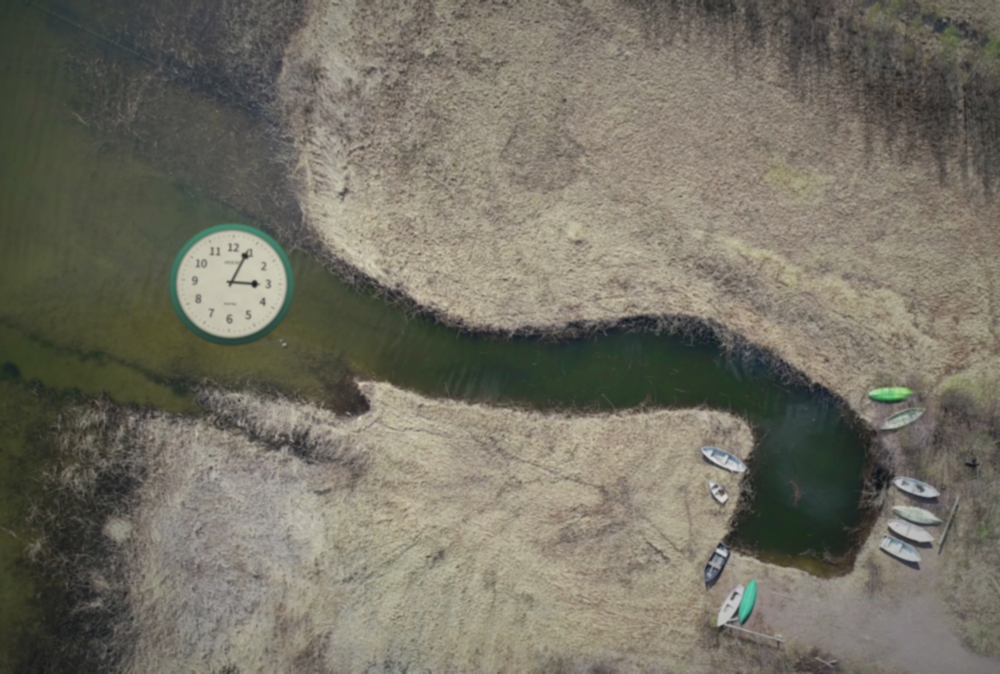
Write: 3:04
